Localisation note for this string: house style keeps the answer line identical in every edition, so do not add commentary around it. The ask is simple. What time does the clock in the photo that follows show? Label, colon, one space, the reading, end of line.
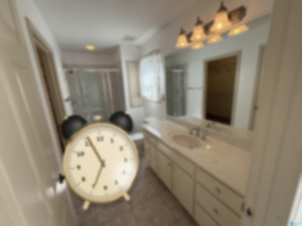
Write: 6:56
